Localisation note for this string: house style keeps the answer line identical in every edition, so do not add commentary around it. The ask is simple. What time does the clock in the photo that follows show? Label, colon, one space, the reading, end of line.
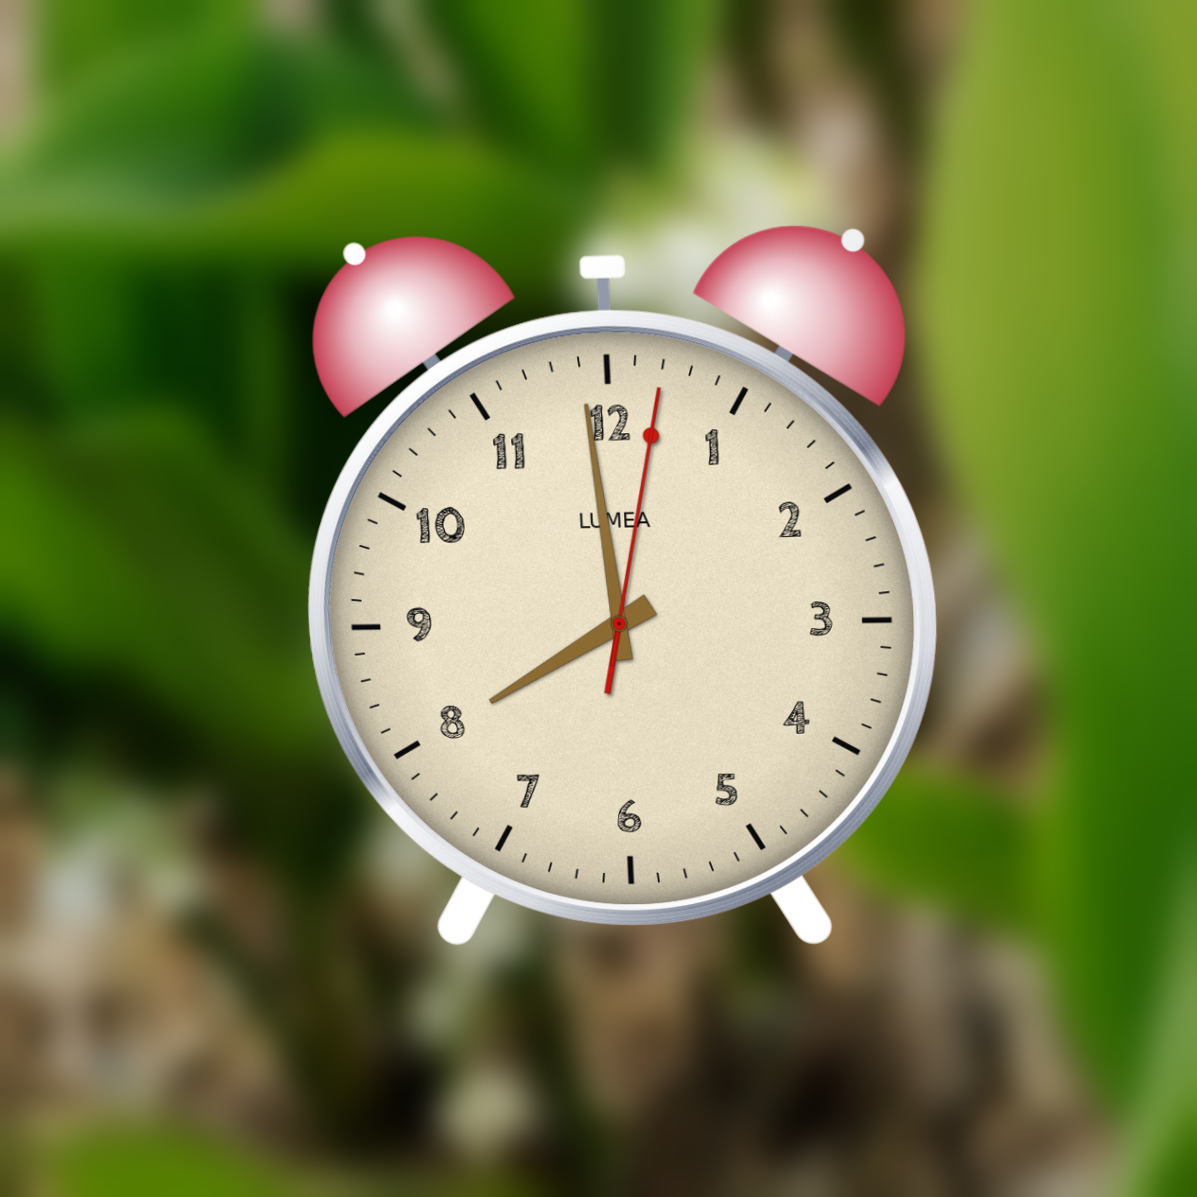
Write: 7:59:02
